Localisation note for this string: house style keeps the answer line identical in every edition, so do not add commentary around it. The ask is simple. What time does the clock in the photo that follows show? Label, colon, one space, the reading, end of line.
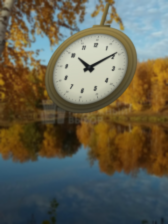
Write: 10:09
